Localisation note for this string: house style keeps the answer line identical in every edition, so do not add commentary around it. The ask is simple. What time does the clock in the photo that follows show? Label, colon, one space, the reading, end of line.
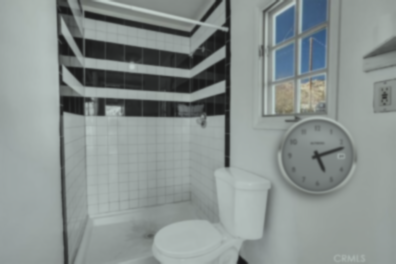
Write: 5:12
